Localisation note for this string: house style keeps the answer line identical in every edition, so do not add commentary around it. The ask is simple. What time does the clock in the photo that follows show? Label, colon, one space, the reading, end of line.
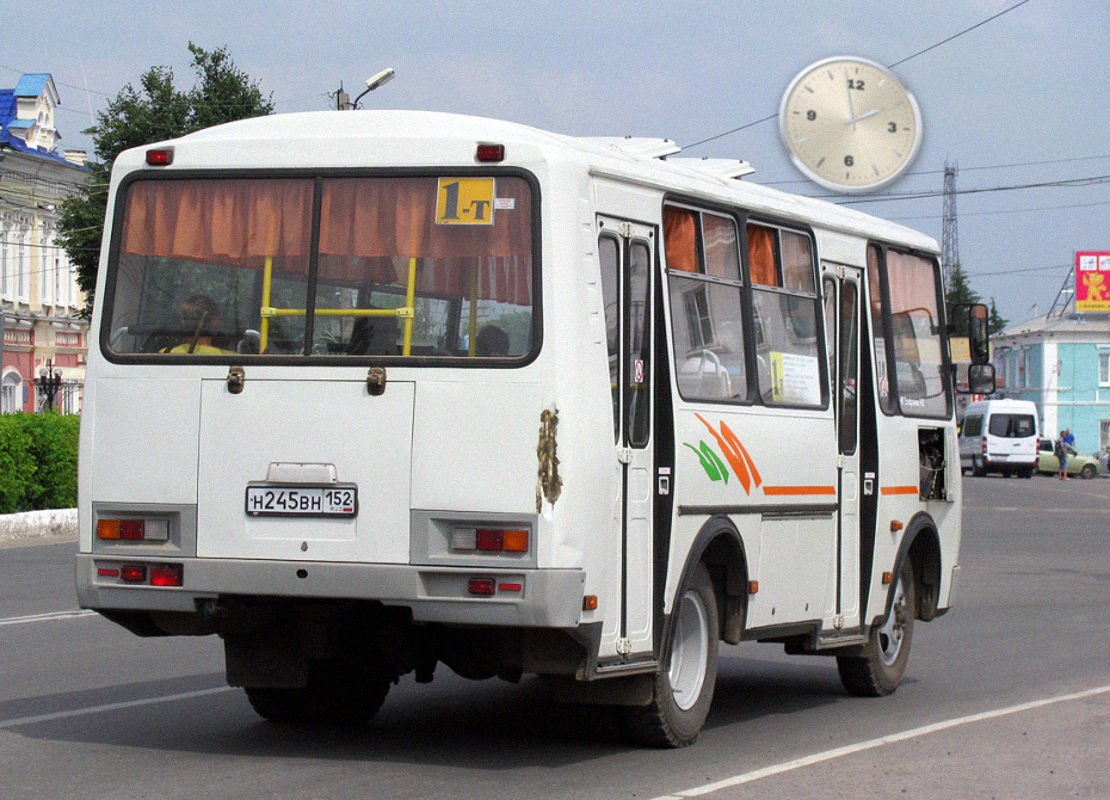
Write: 1:58
